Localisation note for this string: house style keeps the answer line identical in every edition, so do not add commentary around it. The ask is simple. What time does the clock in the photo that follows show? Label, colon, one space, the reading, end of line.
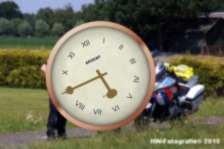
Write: 5:45
